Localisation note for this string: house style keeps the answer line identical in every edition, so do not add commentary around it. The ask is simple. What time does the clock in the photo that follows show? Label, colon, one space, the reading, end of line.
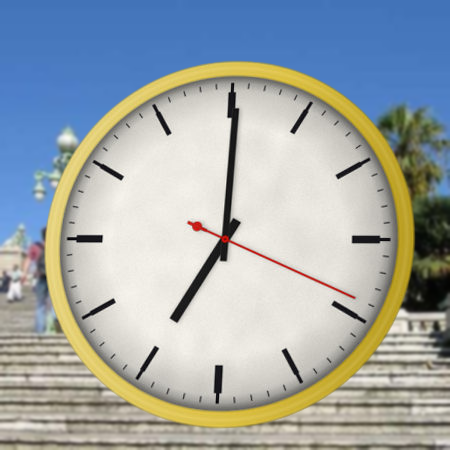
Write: 7:00:19
